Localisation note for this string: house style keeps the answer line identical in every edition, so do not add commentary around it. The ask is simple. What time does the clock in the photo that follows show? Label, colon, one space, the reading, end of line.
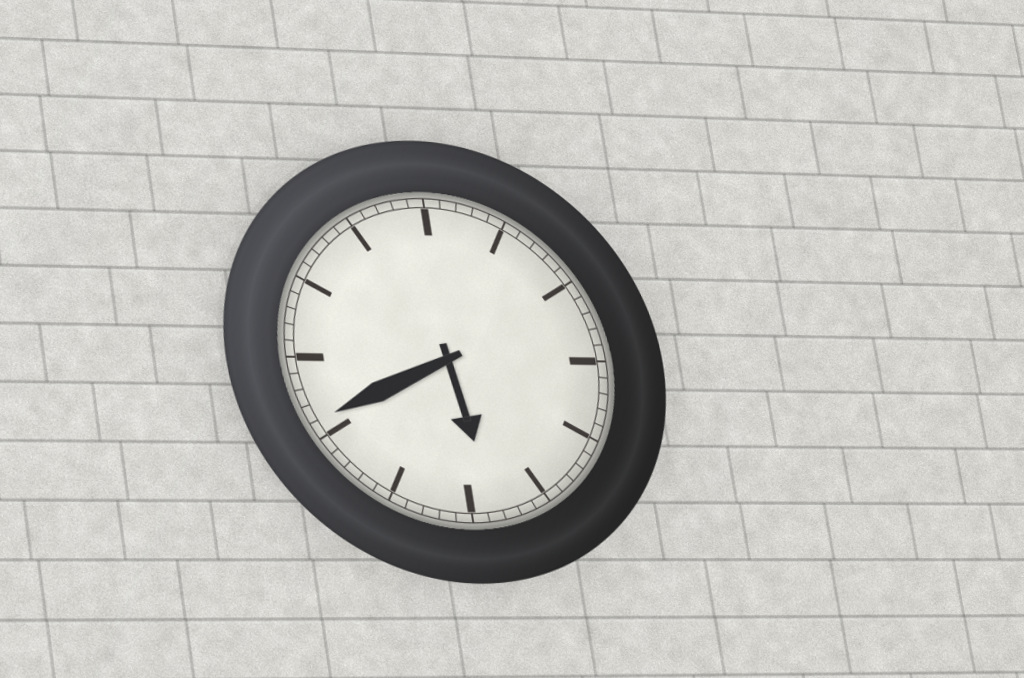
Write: 5:41
